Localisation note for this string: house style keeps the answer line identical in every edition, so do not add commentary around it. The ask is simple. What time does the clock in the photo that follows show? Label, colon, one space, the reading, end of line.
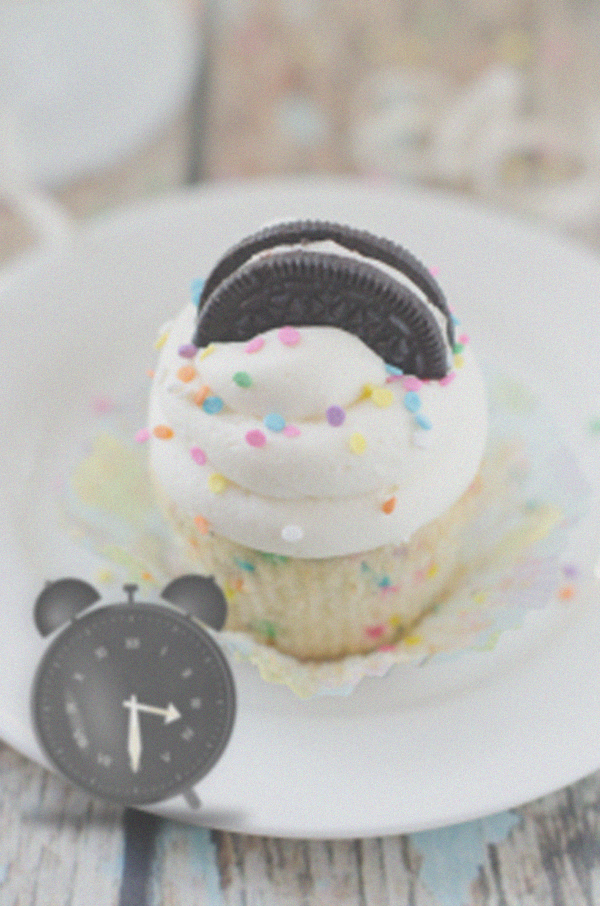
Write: 3:30
